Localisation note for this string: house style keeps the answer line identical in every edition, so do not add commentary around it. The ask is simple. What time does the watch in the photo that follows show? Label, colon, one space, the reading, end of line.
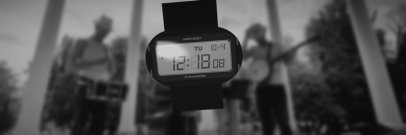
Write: 12:18:08
